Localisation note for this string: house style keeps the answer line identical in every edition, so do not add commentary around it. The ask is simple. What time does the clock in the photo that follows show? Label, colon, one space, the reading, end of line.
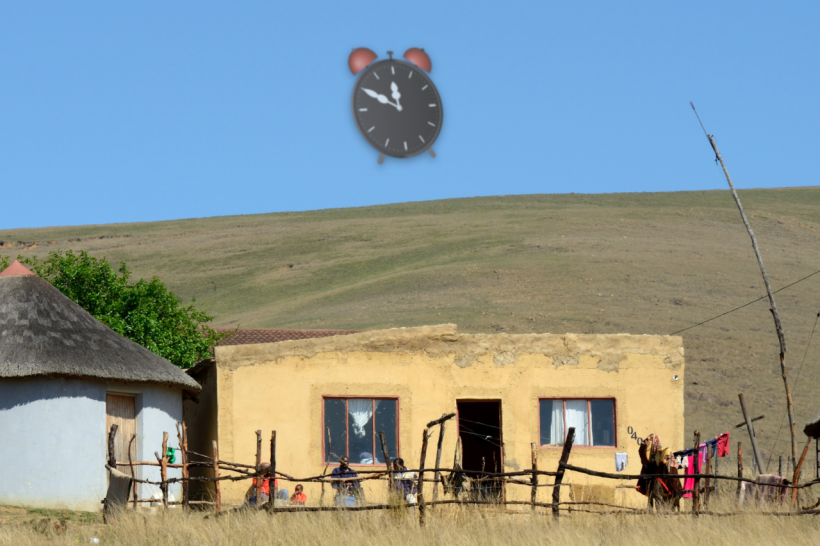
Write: 11:50
